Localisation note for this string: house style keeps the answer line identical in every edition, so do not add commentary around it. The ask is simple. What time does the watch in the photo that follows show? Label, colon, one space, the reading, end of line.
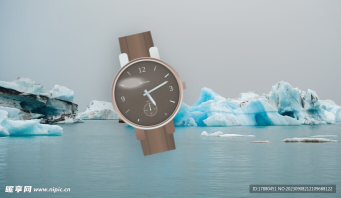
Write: 5:12
